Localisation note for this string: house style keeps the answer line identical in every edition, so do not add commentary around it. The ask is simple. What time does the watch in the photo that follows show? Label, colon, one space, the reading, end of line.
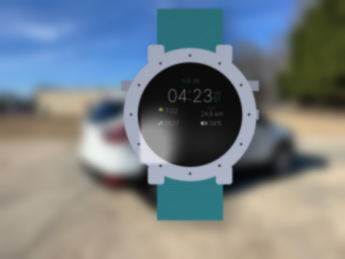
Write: 4:23
